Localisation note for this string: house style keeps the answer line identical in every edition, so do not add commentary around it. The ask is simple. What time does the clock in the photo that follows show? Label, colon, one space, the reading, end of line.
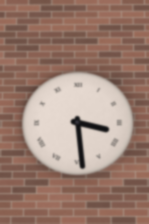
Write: 3:29
